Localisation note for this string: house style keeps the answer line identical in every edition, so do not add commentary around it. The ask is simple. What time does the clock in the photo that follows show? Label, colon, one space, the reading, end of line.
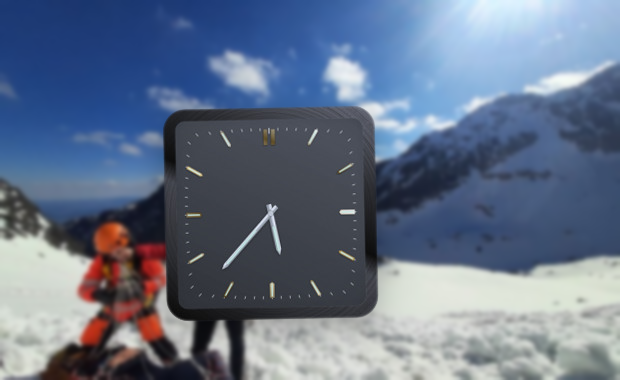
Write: 5:37
